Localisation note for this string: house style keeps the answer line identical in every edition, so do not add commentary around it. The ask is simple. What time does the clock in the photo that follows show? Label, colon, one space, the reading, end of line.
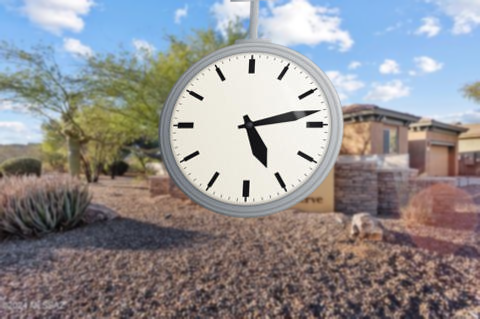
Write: 5:13
